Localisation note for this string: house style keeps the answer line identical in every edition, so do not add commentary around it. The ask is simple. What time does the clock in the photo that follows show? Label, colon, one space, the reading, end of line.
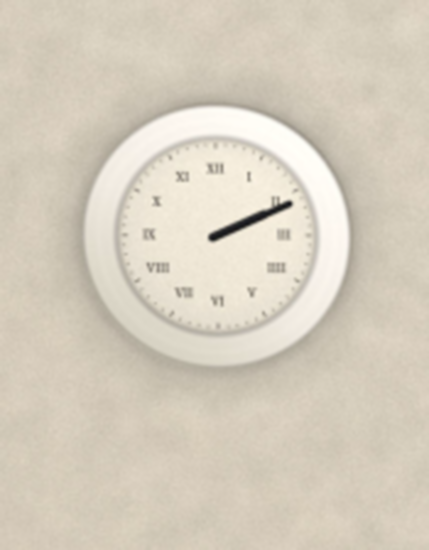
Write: 2:11
